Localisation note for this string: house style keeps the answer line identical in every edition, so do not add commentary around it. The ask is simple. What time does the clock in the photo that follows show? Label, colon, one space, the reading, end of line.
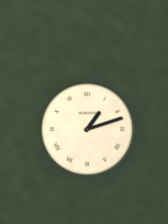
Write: 1:12
